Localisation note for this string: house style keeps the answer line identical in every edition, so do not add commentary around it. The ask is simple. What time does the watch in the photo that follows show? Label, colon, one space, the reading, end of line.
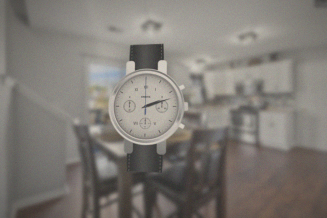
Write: 2:12
